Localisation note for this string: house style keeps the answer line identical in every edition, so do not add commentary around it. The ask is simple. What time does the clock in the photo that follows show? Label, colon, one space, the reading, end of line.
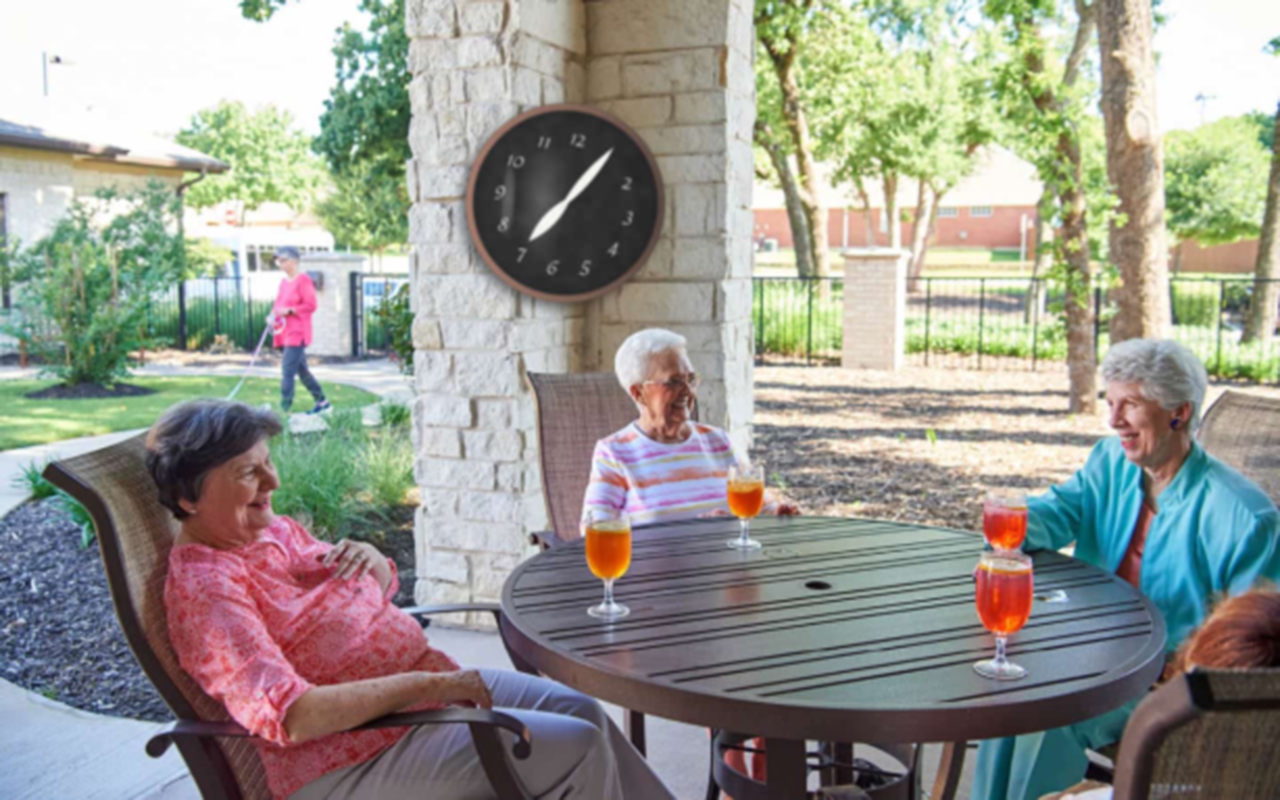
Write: 7:05
